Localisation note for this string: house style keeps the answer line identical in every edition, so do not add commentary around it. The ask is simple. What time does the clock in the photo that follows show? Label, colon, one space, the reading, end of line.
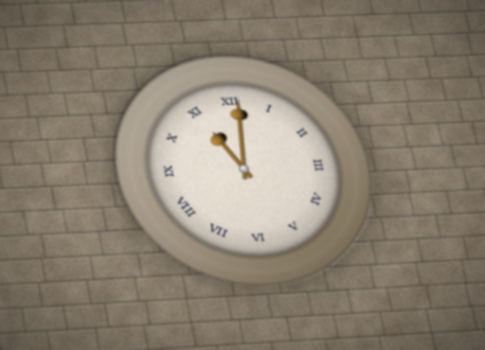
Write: 11:01
